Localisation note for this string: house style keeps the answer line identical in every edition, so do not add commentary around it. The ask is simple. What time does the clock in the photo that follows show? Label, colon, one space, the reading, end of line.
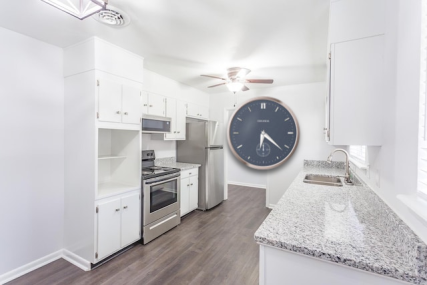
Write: 6:22
